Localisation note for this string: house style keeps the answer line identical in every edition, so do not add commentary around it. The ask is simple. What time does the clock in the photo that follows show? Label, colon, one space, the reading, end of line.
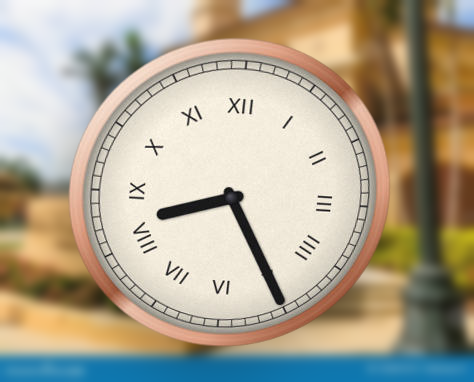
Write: 8:25
